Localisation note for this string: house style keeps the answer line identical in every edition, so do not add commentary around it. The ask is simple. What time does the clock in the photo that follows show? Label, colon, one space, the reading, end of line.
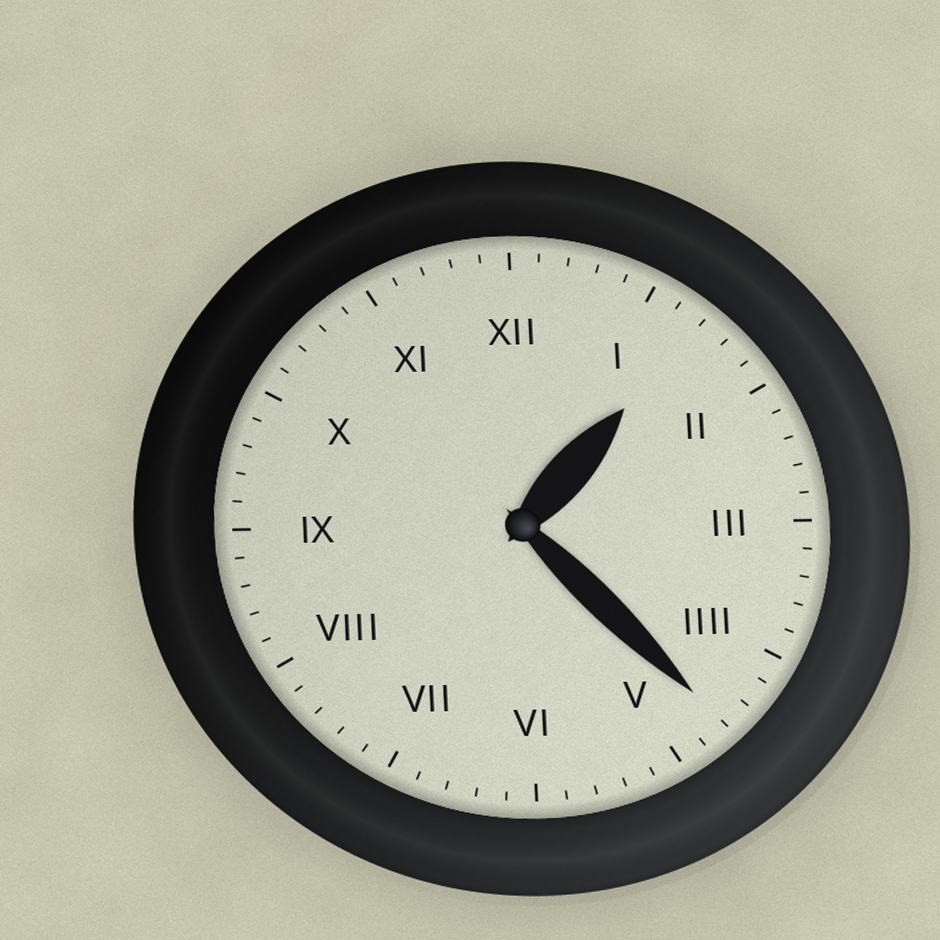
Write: 1:23
